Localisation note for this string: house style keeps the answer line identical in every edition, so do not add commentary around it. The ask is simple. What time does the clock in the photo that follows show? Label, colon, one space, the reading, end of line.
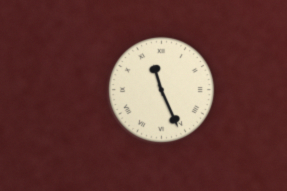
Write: 11:26
